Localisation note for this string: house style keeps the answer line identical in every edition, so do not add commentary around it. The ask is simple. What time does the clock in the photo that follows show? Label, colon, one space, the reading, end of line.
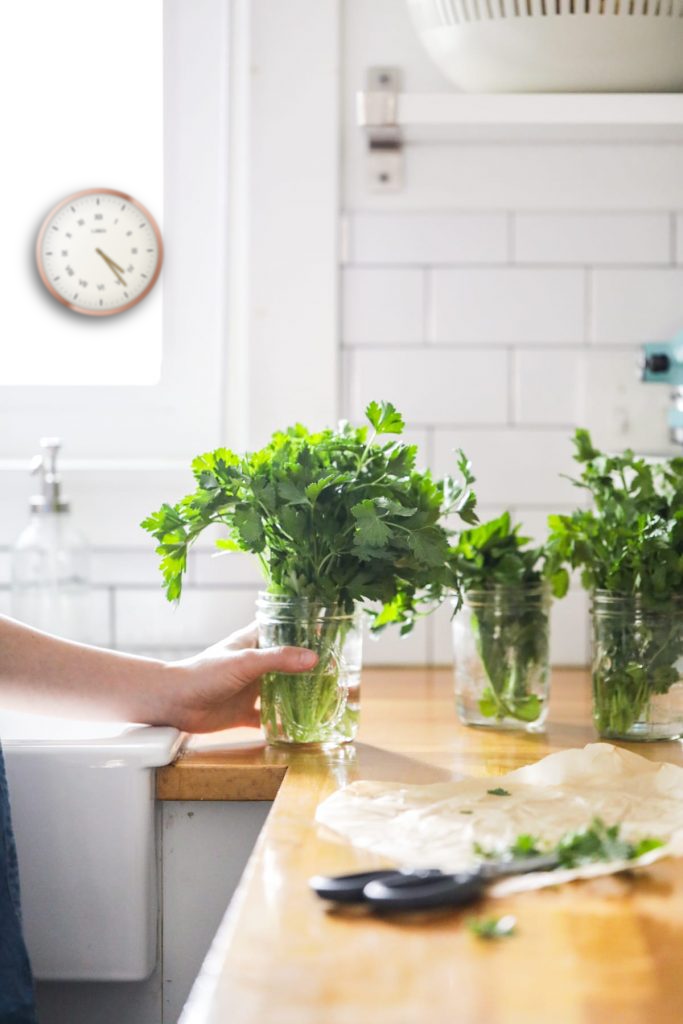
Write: 4:24
